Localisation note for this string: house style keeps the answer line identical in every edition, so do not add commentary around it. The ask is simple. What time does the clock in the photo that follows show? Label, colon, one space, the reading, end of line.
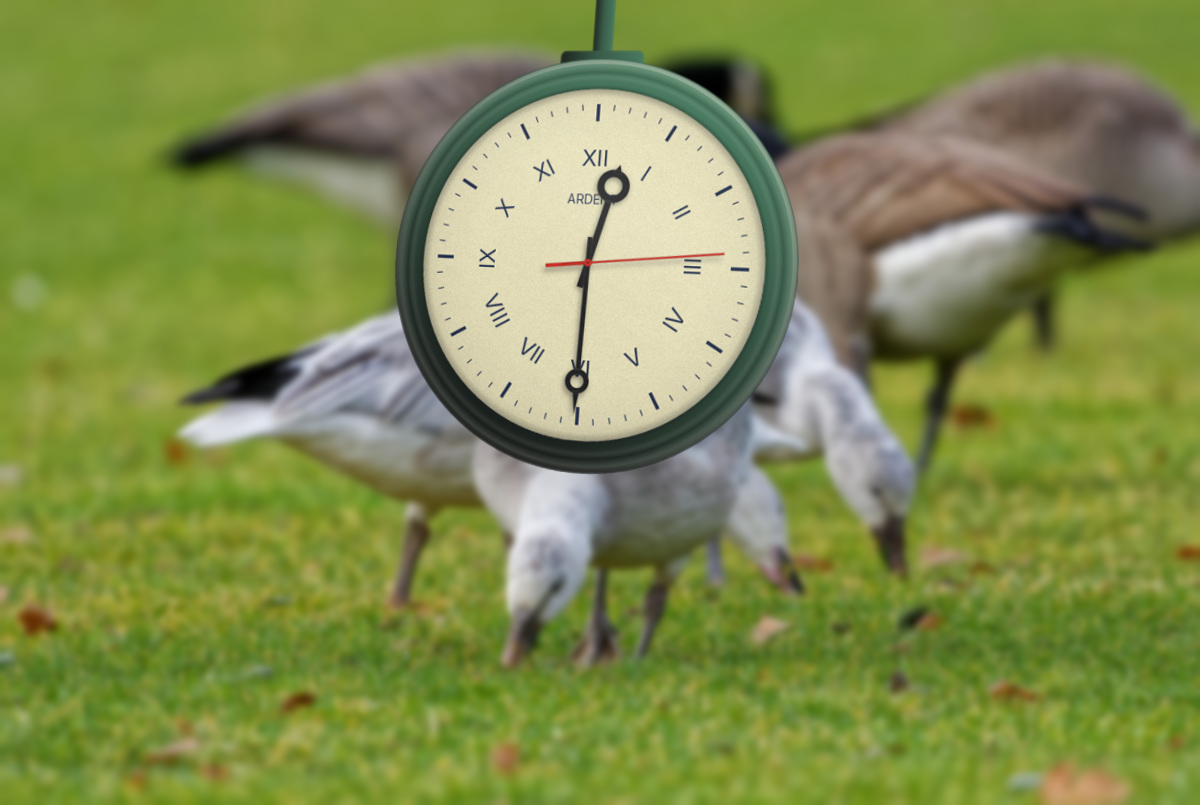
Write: 12:30:14
